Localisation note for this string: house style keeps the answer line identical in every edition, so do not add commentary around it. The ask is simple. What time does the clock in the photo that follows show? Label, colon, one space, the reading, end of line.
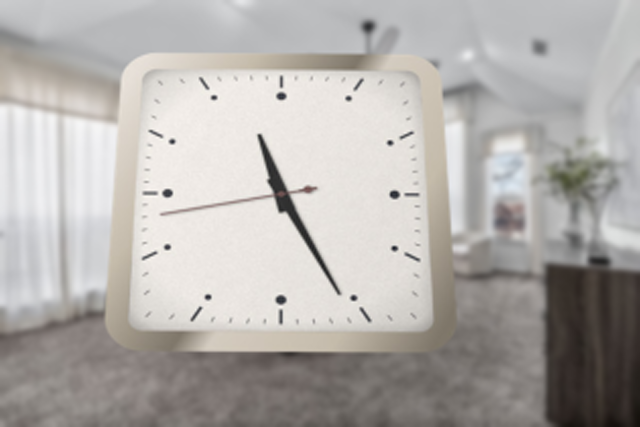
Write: 11:25:43
